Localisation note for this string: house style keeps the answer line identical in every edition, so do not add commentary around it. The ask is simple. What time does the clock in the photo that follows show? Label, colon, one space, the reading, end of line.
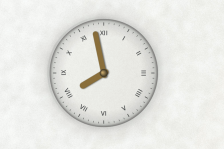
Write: 7:58
